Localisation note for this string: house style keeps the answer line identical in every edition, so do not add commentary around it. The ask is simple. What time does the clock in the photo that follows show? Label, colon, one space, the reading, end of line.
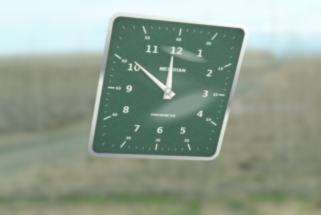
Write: 11:51
